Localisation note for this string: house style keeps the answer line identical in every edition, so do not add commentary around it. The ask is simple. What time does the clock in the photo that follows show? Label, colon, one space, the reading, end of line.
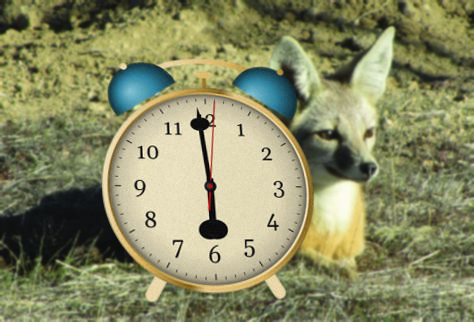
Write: 5:59:01
